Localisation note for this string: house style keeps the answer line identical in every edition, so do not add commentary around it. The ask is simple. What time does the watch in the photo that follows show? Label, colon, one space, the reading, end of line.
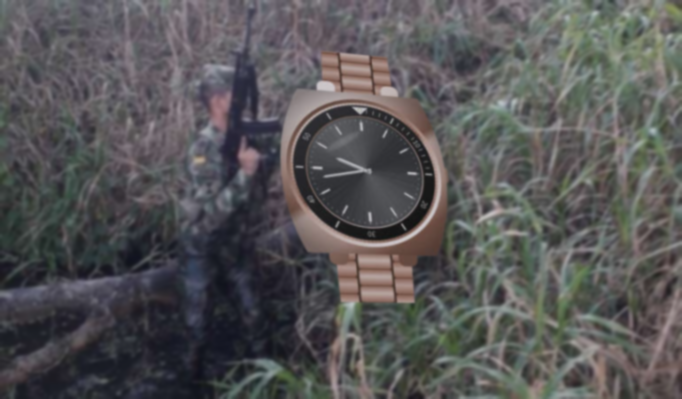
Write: 9:43
